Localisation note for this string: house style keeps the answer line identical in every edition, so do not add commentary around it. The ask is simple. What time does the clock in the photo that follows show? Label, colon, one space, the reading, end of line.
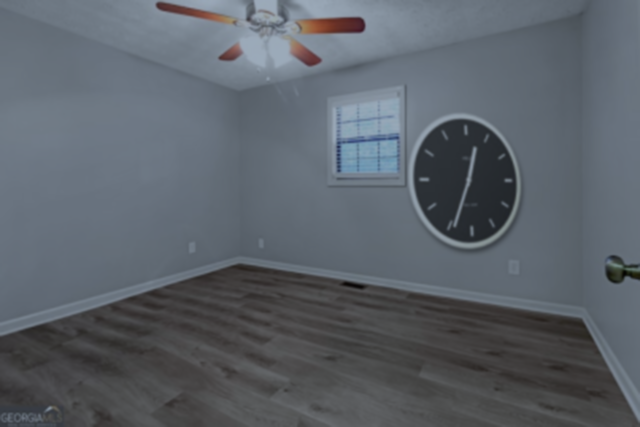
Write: 12:34
